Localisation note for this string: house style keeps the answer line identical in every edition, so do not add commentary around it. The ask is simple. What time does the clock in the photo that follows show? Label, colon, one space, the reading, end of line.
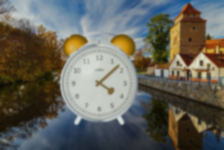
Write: 4:08
